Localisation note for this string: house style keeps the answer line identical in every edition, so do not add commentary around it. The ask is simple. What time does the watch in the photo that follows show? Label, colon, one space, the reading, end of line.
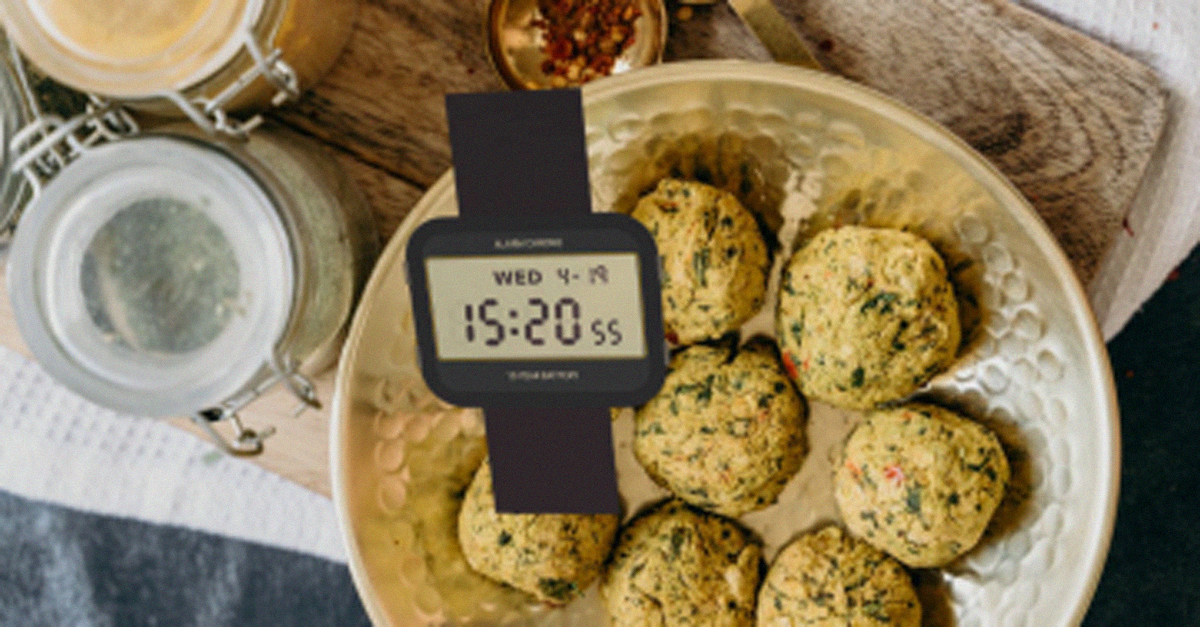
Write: 15:20:55
